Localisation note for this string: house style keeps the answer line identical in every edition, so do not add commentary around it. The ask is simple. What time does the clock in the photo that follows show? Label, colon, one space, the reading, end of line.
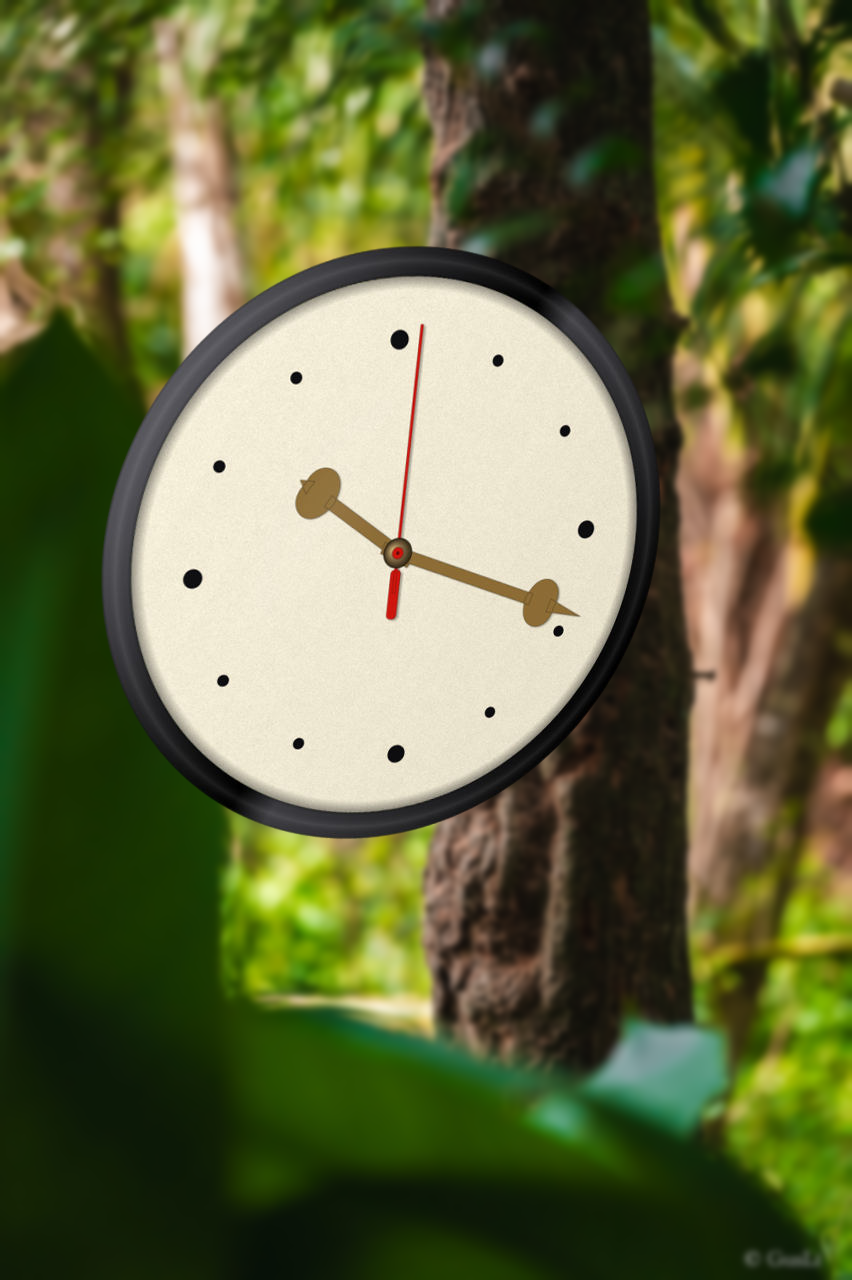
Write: 10:19:01
